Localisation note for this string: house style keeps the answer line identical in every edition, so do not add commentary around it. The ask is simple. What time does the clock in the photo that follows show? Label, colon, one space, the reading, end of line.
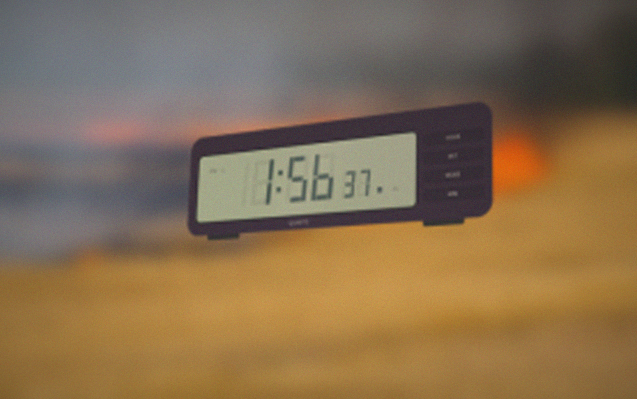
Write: 1:56:37
